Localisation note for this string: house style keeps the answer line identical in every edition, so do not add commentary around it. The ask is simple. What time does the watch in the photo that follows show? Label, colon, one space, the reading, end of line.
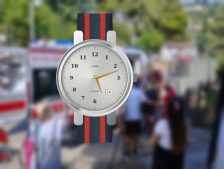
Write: 5:12
